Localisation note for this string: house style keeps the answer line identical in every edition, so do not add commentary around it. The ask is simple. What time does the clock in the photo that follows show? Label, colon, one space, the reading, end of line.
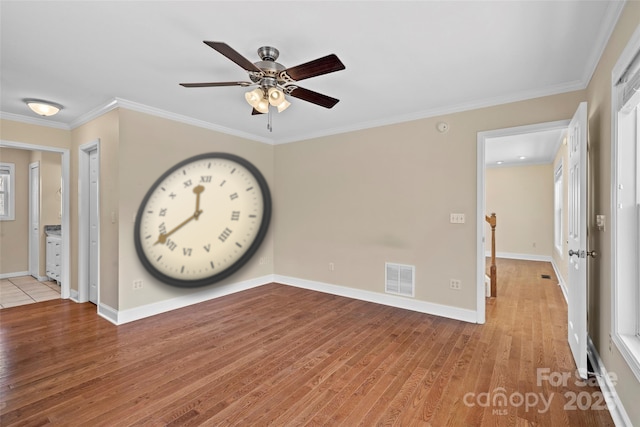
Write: 11:38
